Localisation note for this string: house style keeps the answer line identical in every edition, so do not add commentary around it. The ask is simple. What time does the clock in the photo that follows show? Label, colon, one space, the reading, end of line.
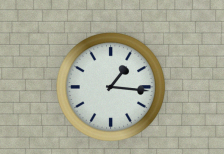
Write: 1:16
